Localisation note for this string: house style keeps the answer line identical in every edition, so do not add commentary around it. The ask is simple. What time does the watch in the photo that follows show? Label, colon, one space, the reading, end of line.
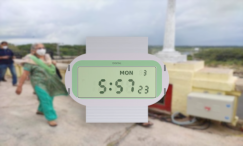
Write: 5:57:23
